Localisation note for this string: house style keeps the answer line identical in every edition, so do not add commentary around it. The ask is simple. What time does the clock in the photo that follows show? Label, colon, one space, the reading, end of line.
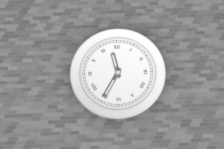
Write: 11:35
